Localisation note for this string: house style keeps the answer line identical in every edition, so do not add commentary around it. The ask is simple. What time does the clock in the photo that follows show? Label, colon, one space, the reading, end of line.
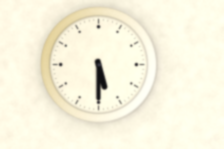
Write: 5:30
